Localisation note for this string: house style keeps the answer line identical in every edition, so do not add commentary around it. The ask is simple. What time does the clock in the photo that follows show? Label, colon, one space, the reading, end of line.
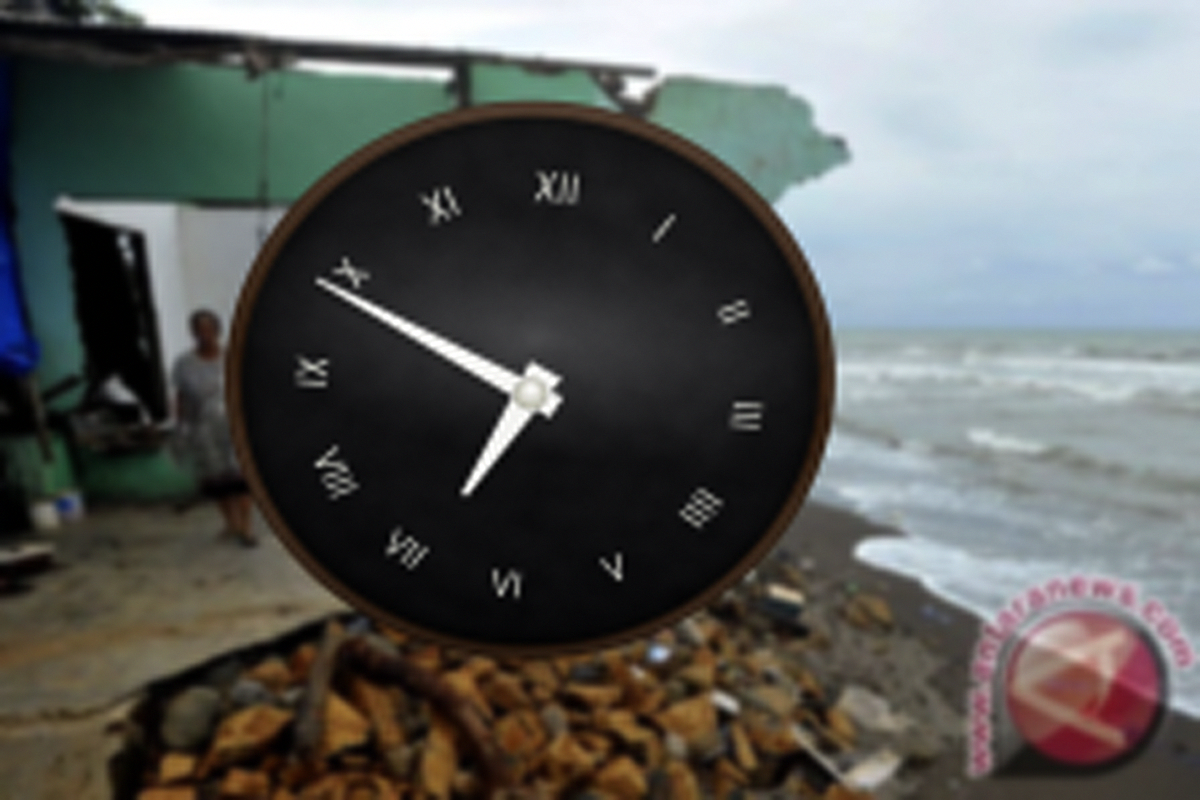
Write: 6:49
